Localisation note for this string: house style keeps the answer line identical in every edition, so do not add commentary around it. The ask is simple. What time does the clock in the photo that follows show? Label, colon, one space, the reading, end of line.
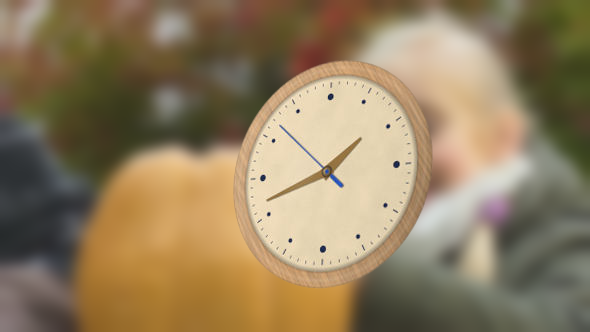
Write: 1:41:52
